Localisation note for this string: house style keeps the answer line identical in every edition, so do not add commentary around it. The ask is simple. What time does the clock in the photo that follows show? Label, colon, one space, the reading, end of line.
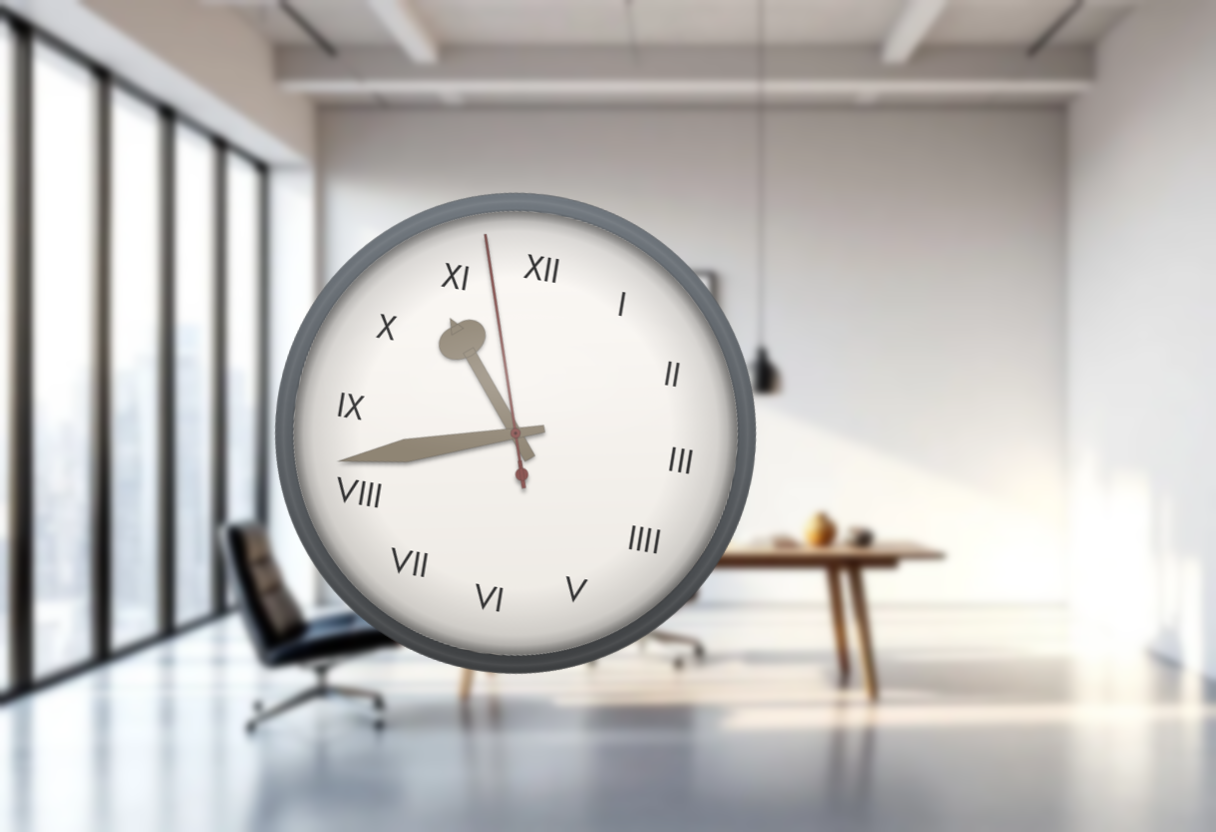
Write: 10:41:57
